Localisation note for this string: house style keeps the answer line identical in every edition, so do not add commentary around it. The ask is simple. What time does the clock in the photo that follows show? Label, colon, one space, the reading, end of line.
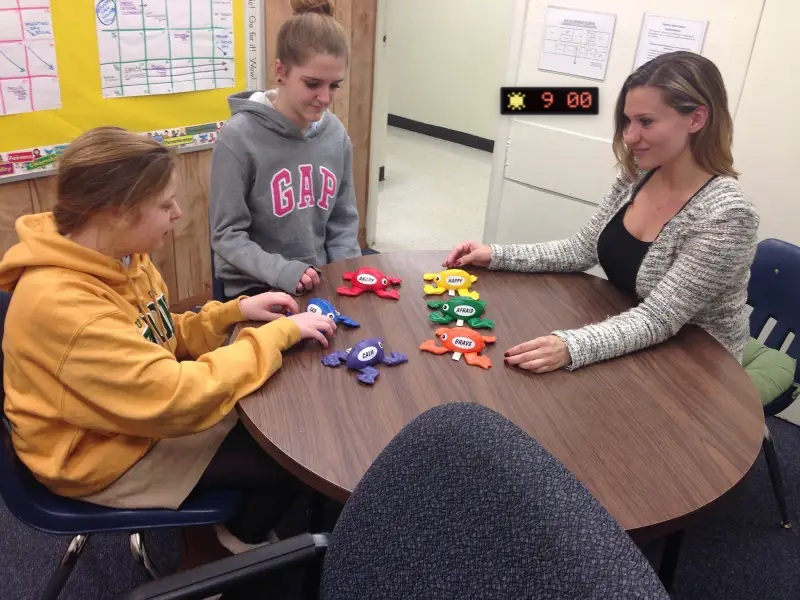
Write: 9:00
